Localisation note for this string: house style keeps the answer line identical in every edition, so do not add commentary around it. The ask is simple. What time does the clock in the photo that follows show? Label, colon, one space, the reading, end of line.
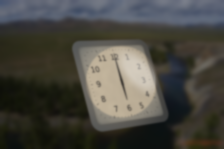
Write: 6:00
